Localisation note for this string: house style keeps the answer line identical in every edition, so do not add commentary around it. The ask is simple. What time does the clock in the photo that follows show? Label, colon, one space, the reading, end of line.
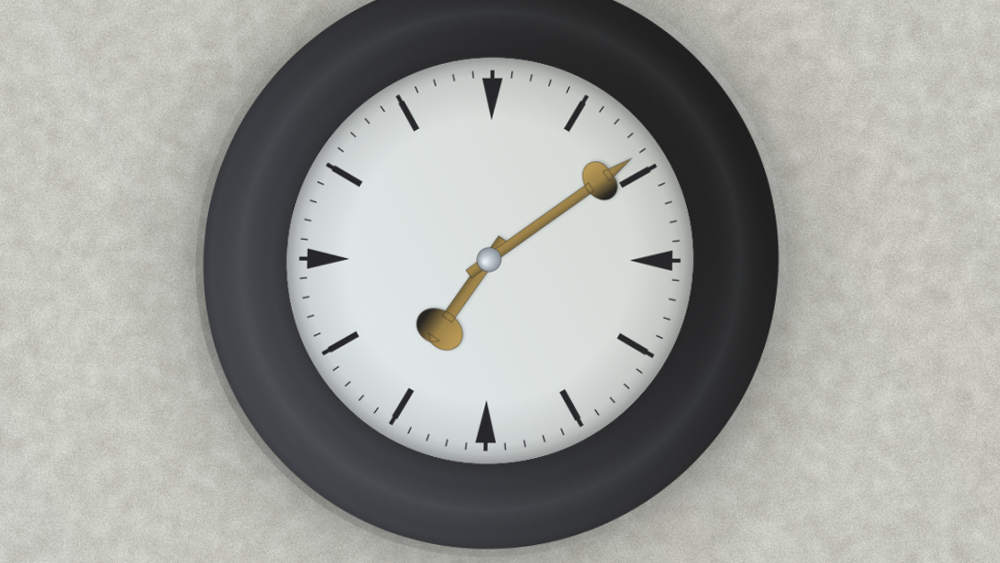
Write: 7:09
